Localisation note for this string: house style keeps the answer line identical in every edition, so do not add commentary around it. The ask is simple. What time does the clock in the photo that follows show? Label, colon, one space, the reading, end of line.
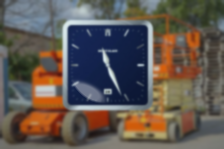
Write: 11:26
